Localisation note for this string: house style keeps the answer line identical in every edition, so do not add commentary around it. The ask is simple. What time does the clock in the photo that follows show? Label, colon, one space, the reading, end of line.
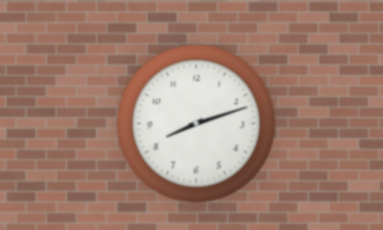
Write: 8:12
